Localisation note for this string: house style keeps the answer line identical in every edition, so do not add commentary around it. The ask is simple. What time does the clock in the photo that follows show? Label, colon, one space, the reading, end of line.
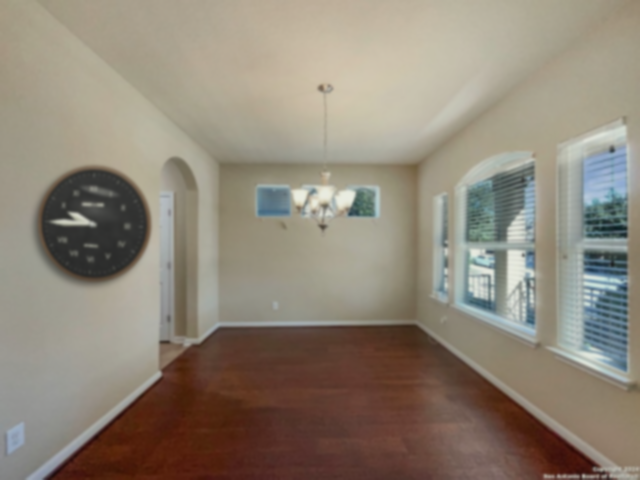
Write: 9:45
